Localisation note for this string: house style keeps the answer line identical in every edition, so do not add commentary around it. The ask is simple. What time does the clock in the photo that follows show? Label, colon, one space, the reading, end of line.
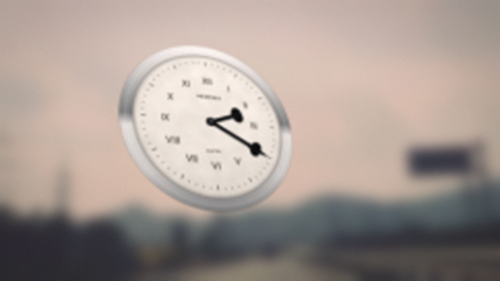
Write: 2:20
